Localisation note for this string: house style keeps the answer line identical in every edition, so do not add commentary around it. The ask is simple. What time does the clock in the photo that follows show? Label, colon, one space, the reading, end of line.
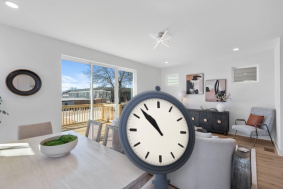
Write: 10:53
